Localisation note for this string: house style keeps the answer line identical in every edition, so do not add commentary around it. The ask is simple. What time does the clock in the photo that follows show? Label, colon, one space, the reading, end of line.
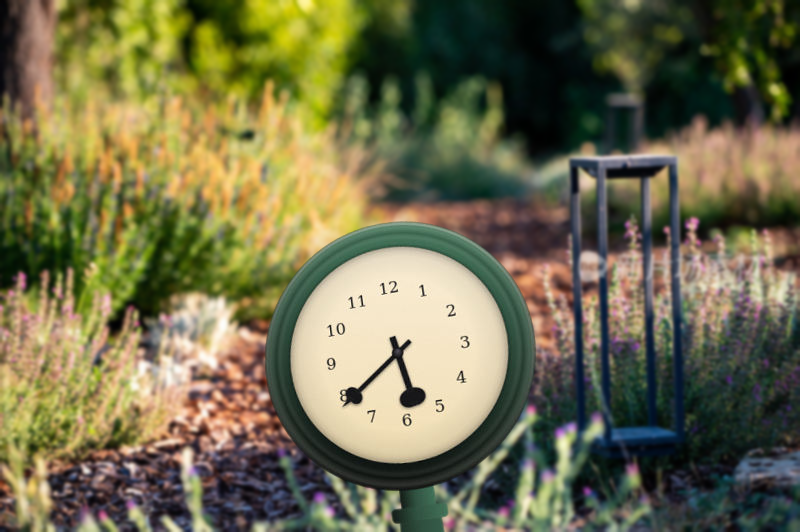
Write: 5:39
